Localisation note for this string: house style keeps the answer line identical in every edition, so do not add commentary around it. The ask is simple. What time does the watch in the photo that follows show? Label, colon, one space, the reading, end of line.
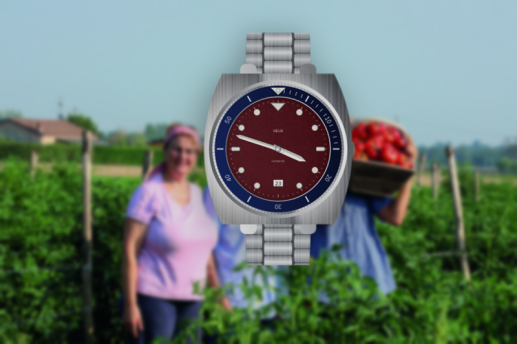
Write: 3:48
